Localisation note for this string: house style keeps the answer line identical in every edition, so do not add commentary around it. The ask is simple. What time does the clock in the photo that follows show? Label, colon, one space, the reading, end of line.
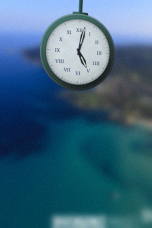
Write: 5:02
